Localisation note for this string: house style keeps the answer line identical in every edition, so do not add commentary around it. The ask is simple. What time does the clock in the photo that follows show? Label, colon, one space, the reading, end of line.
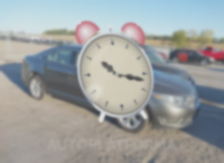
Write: 10:17
